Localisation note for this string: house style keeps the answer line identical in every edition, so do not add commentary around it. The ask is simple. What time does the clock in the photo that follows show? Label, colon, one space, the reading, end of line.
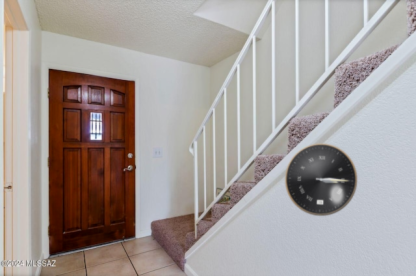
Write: 3:15
